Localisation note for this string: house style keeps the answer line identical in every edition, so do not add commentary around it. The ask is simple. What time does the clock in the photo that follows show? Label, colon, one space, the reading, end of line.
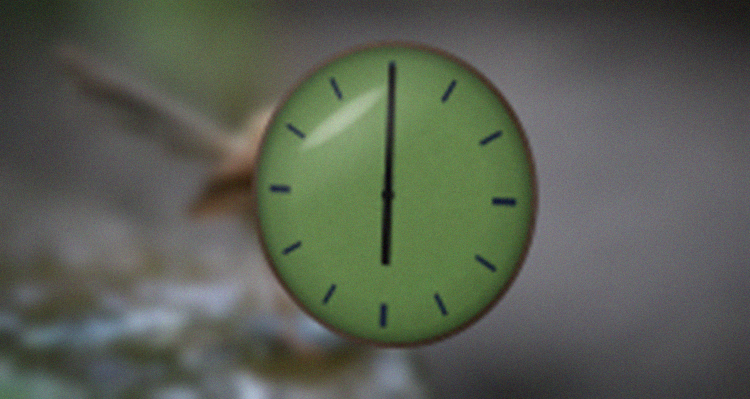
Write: 6:00
